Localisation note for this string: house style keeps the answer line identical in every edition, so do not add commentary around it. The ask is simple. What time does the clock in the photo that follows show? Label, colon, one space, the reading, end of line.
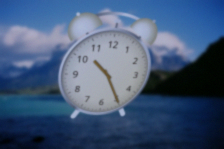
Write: 10:25
